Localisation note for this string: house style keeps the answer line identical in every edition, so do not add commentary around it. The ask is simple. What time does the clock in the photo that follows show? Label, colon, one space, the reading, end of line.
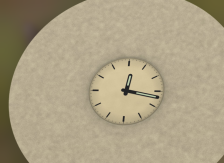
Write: 12:17
